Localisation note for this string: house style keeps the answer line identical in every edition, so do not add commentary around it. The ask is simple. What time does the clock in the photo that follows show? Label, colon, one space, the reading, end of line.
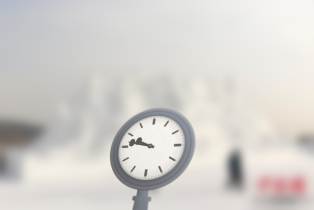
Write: 9:47
